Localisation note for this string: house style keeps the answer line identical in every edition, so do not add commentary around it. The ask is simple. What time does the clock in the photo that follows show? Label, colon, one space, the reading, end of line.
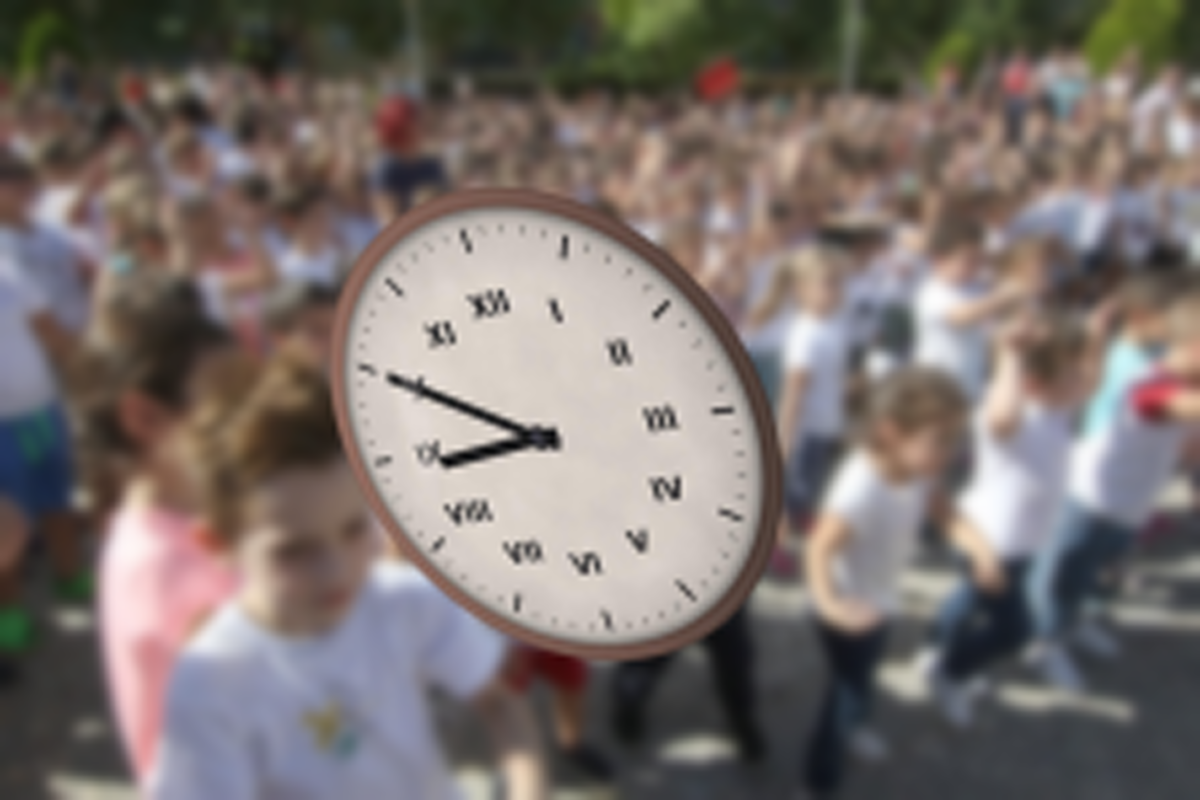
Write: 8:50
